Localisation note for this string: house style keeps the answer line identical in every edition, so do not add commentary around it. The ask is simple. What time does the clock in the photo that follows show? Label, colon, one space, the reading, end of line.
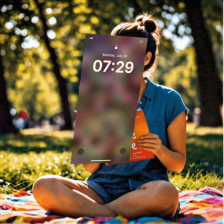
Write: 7:29
